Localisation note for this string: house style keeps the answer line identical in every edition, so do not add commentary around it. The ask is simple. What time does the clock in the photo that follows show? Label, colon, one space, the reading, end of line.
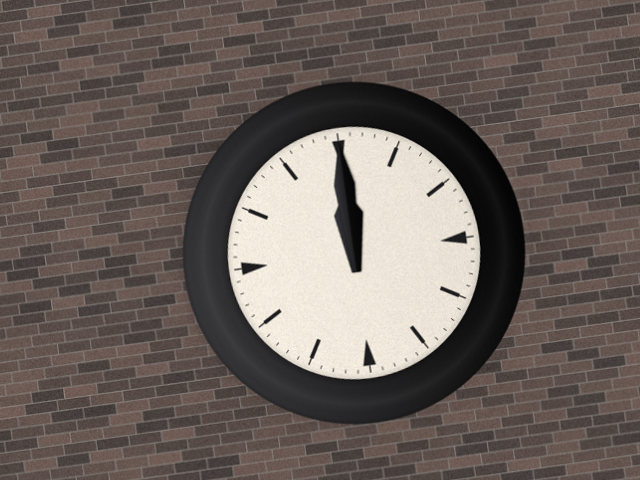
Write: 12:00
